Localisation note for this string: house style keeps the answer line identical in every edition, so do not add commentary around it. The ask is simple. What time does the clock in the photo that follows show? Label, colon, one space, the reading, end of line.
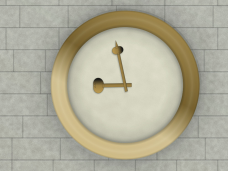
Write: 8:58
